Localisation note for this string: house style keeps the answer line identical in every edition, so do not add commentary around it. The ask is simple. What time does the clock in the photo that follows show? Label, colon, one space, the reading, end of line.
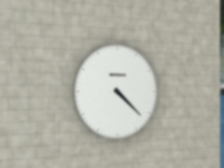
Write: 4:22
